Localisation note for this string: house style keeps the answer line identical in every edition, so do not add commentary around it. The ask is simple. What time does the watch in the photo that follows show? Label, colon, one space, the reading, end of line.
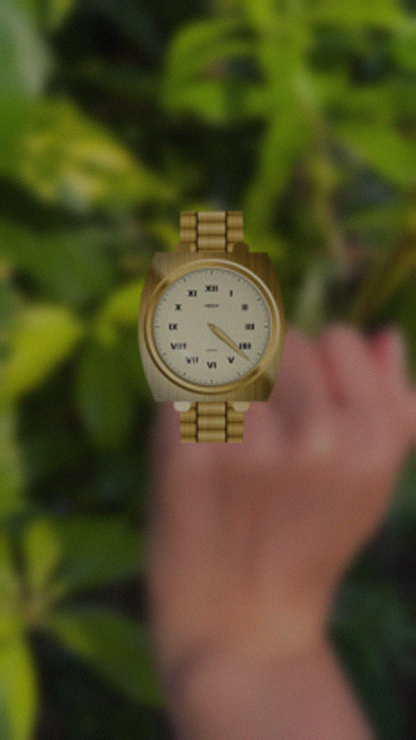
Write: 4:22
